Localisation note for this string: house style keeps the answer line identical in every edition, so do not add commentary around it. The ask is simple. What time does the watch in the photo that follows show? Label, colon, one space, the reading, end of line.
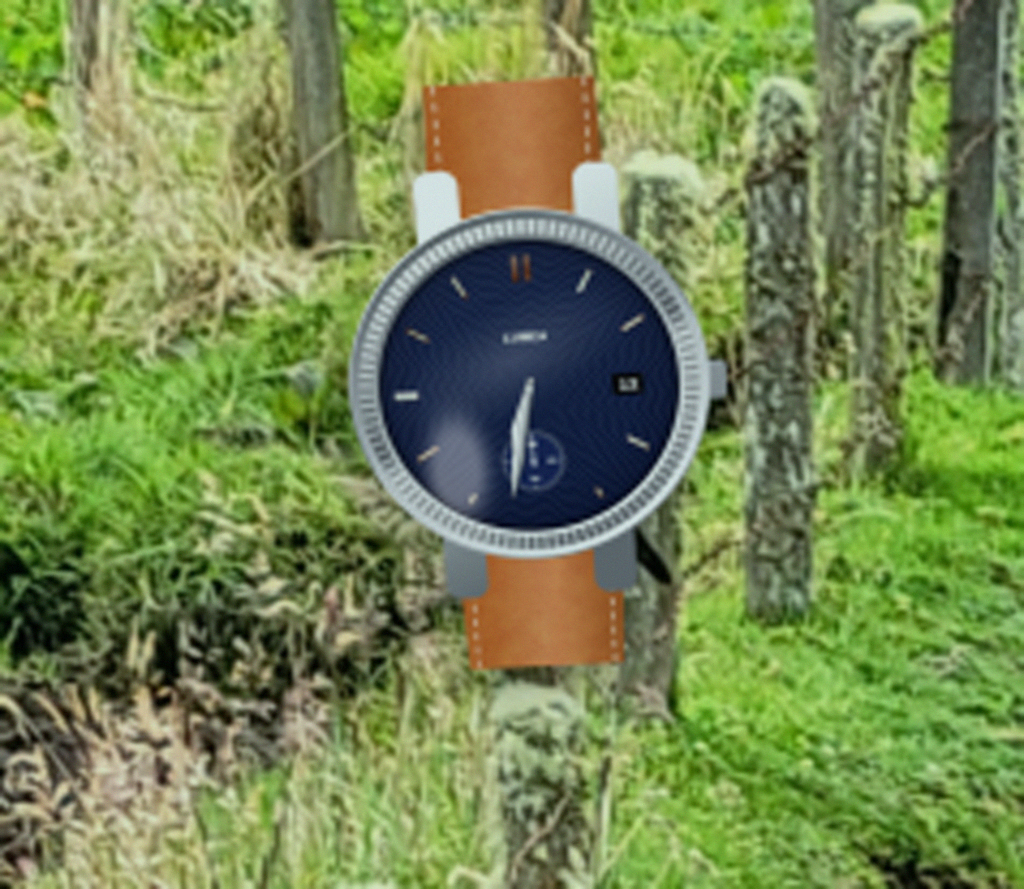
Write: 6:32
